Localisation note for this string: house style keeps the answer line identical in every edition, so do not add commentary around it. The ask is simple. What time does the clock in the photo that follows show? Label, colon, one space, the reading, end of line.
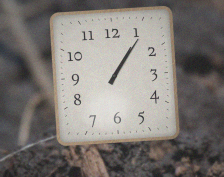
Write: 1:06
